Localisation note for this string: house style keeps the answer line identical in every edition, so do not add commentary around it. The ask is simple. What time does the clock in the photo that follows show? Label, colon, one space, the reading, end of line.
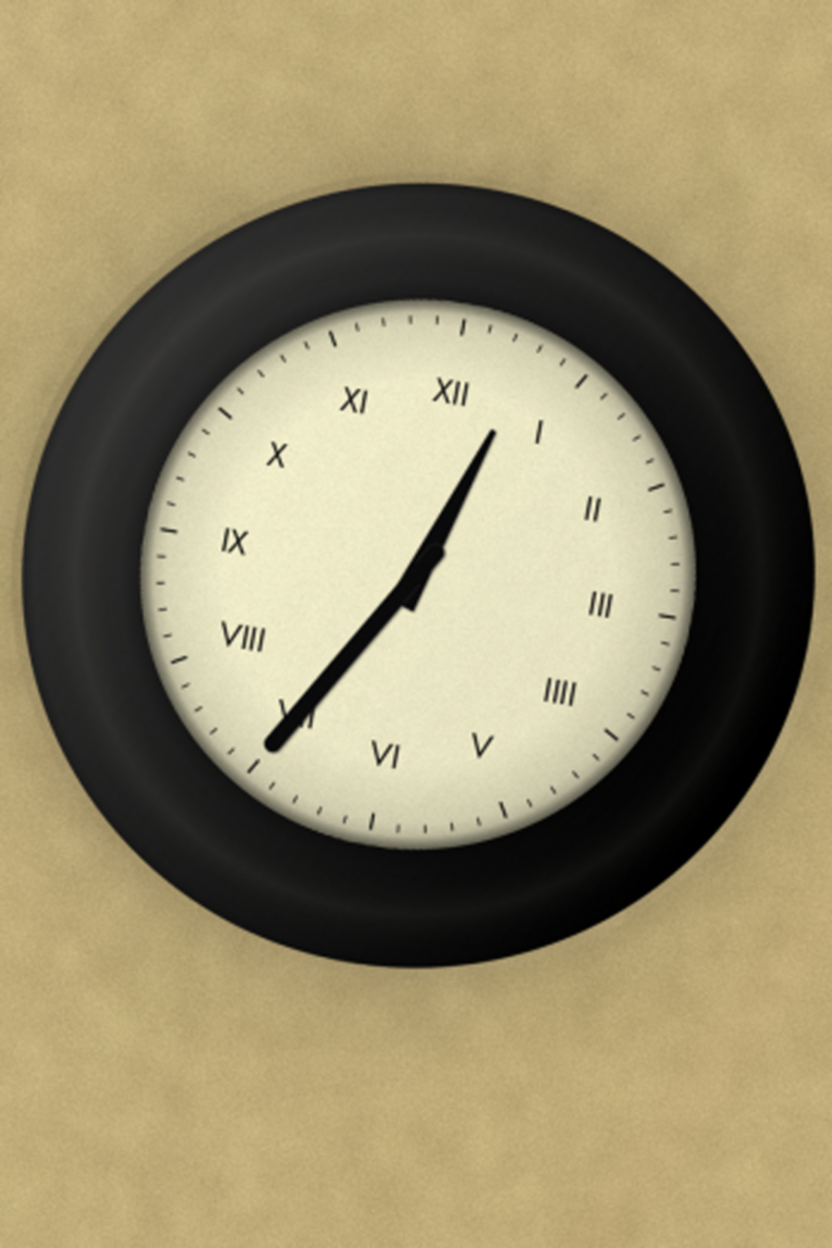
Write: 12:35
